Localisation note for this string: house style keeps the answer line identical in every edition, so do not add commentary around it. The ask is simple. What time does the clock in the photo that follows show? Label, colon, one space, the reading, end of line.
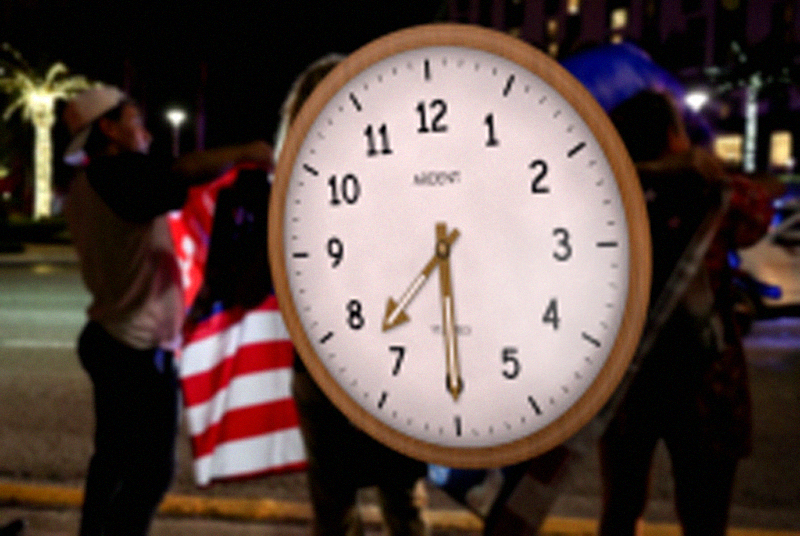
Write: 7:30
